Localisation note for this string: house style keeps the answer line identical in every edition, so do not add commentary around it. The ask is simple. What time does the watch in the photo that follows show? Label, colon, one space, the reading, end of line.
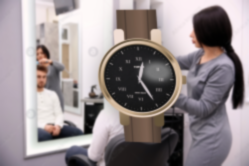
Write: 12:25
